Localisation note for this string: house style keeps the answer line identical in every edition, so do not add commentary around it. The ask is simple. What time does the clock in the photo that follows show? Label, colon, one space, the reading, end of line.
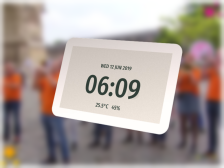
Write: 6:09
